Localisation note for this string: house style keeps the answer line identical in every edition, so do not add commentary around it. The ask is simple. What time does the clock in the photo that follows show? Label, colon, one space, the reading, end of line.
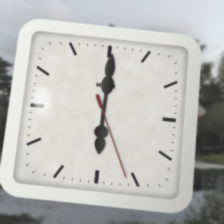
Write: 6:00:26
